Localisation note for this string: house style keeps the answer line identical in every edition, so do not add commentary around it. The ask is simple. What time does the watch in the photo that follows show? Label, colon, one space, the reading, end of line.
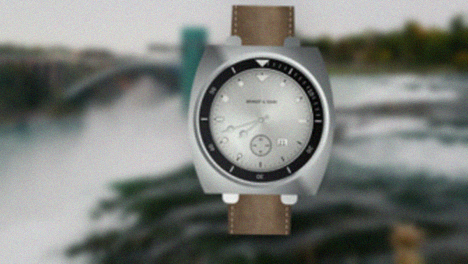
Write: 7:42
